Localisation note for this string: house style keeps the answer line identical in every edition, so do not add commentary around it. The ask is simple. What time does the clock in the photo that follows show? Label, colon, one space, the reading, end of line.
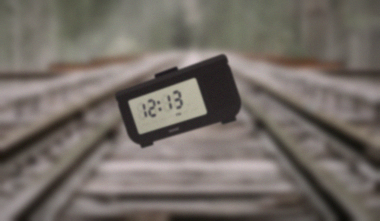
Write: 12:13
